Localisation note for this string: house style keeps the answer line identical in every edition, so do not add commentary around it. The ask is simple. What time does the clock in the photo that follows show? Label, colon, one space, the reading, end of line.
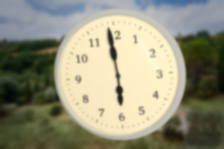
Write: 5:59
